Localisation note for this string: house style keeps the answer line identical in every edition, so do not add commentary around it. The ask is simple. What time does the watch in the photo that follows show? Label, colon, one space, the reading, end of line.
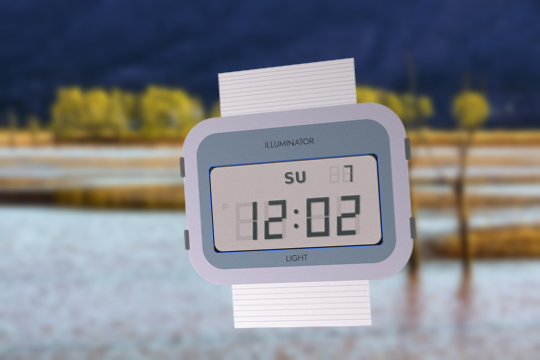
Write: 12:02
